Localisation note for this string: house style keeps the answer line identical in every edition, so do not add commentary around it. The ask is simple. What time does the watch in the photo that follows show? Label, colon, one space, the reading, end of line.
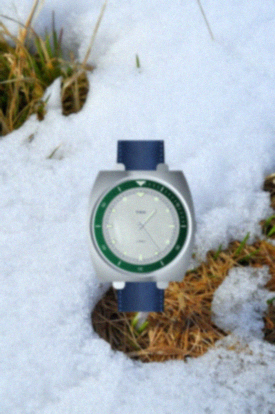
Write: 1:24
